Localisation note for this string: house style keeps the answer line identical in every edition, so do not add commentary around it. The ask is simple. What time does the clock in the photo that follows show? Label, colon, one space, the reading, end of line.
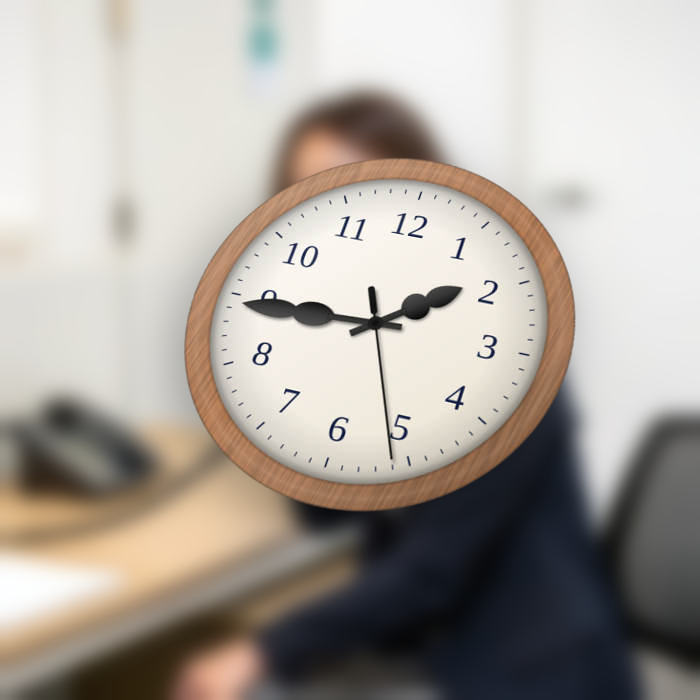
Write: 1:44:26
